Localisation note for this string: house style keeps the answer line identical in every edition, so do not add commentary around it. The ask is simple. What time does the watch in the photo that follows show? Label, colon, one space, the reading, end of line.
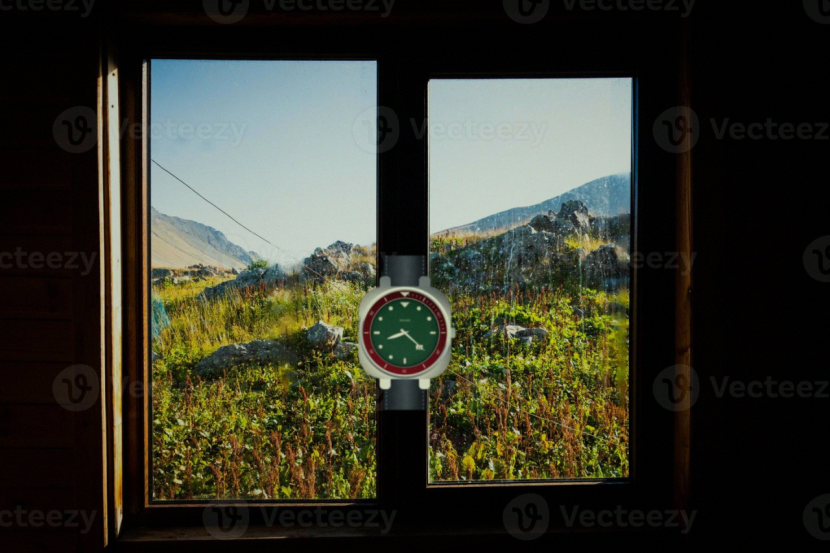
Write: 8:22
